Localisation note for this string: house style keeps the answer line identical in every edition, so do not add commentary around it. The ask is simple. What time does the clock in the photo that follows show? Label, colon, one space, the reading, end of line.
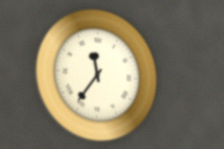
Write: 11:36
